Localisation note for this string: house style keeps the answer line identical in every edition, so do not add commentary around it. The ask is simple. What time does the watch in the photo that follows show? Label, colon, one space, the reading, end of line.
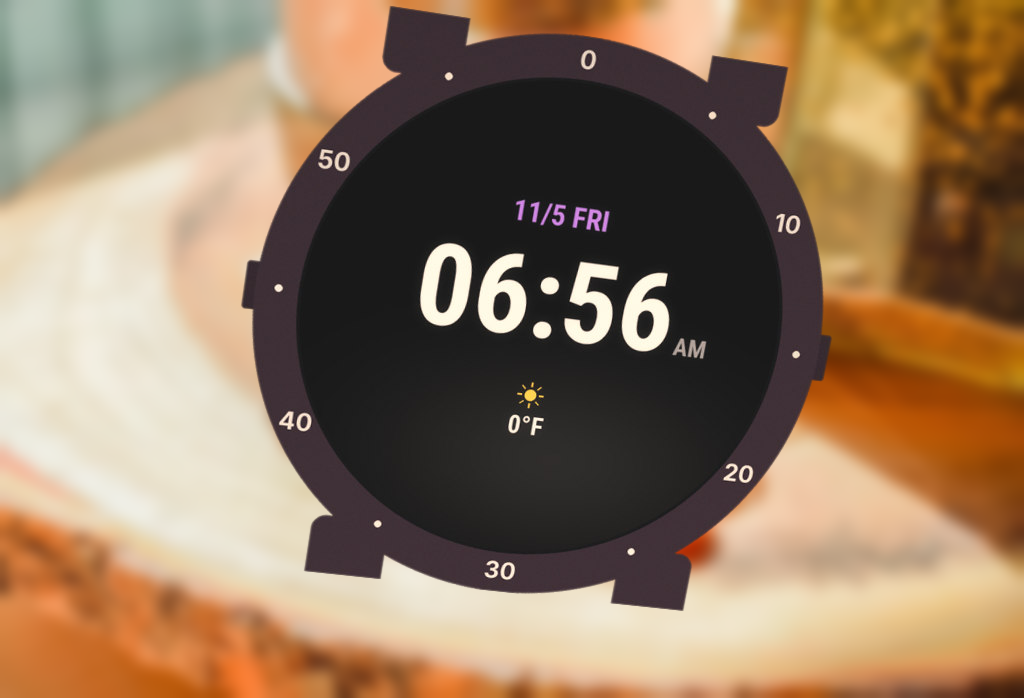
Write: 6:56
